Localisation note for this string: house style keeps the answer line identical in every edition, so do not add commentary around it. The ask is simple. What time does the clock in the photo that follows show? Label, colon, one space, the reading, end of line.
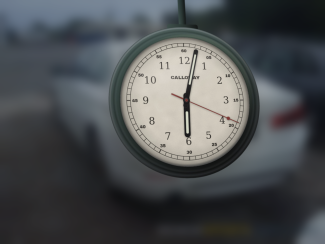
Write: 6:02:19
